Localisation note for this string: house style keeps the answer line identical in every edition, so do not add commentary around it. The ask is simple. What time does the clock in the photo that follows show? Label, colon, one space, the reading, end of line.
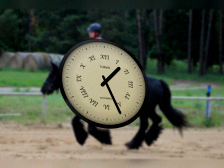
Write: 1:26
